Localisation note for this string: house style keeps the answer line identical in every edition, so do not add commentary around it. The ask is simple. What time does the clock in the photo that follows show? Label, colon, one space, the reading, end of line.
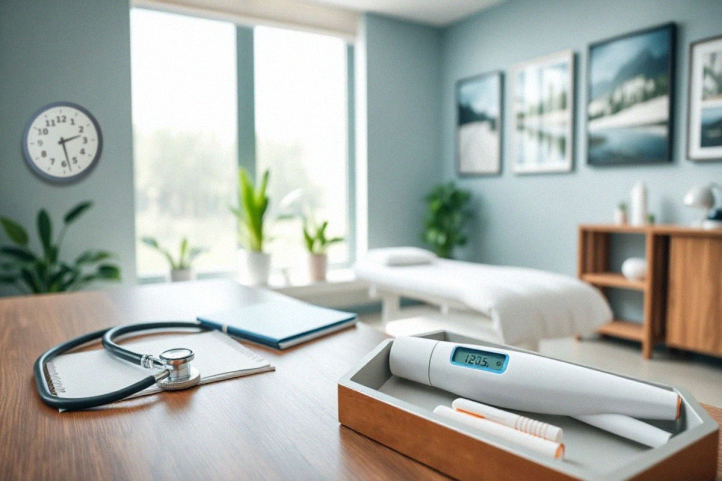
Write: 2:28
